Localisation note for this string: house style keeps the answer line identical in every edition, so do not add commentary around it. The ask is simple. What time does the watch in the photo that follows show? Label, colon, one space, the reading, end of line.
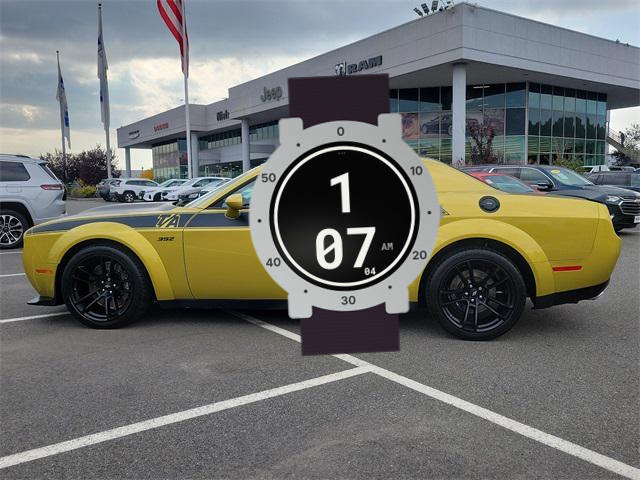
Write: 1:07:04
